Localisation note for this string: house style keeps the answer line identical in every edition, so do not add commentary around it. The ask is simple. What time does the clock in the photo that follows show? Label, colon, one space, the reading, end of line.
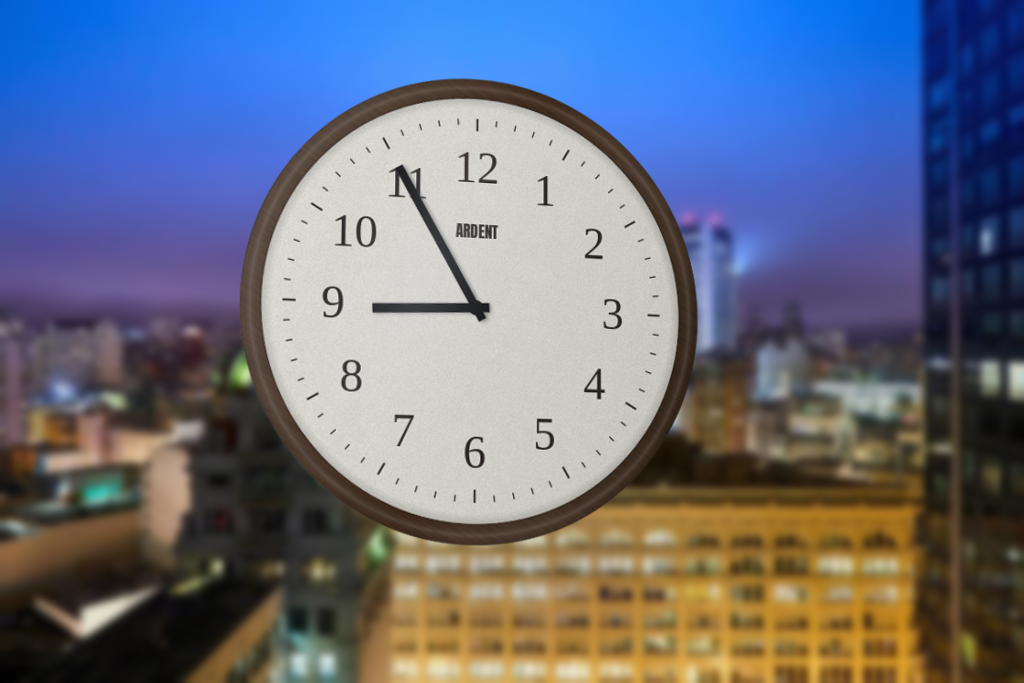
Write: 8:55
